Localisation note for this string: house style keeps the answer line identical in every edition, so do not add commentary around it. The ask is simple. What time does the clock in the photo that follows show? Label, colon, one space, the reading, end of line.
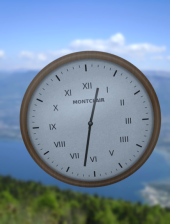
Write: 12:32
